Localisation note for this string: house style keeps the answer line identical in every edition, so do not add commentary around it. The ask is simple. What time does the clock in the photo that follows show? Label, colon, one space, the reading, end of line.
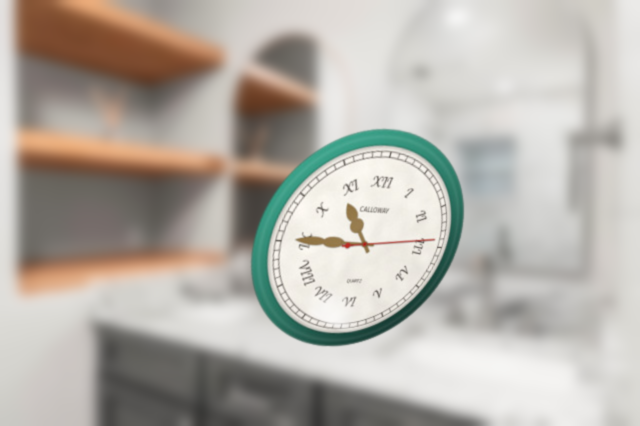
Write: 10:45:14
